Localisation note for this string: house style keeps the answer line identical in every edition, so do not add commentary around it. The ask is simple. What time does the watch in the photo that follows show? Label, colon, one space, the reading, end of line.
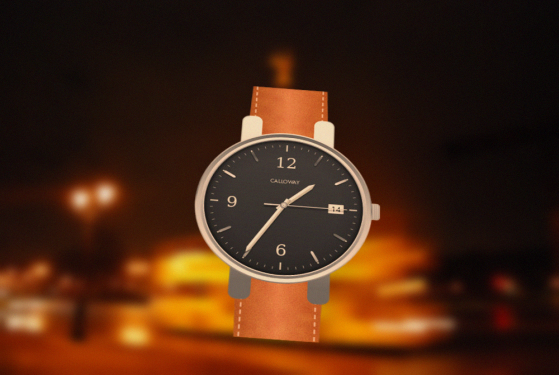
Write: 1:35:15
